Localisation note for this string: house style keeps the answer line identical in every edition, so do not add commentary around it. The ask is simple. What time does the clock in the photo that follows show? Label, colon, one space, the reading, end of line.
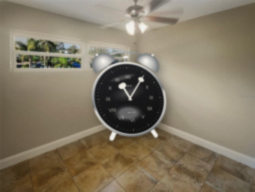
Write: 11:06
